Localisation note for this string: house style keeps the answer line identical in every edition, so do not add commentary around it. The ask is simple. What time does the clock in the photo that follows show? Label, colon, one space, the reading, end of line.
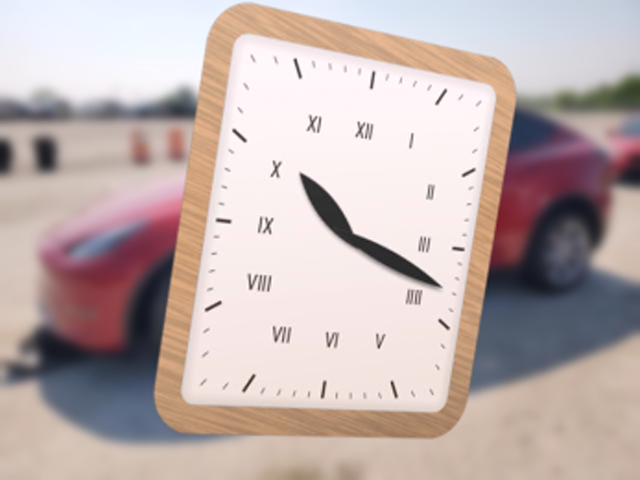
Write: 10:18
